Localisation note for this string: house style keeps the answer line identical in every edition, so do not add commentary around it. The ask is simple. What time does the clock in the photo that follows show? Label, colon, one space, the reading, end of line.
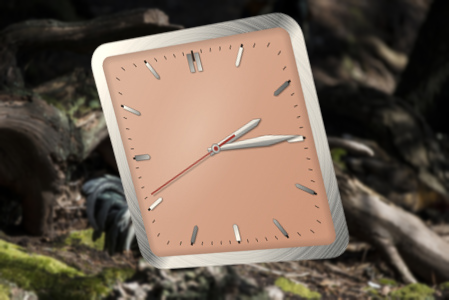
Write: 2:14:41
